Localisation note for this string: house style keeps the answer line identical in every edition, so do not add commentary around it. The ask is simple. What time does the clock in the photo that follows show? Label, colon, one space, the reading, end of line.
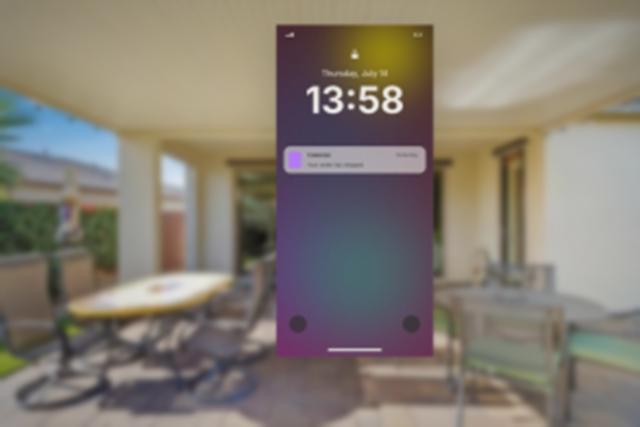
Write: 13:58
